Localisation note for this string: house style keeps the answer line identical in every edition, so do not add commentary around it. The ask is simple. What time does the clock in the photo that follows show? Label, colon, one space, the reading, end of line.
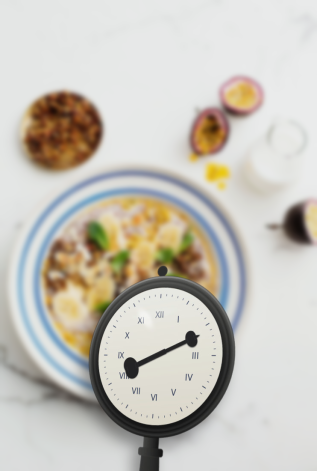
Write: 8:11
